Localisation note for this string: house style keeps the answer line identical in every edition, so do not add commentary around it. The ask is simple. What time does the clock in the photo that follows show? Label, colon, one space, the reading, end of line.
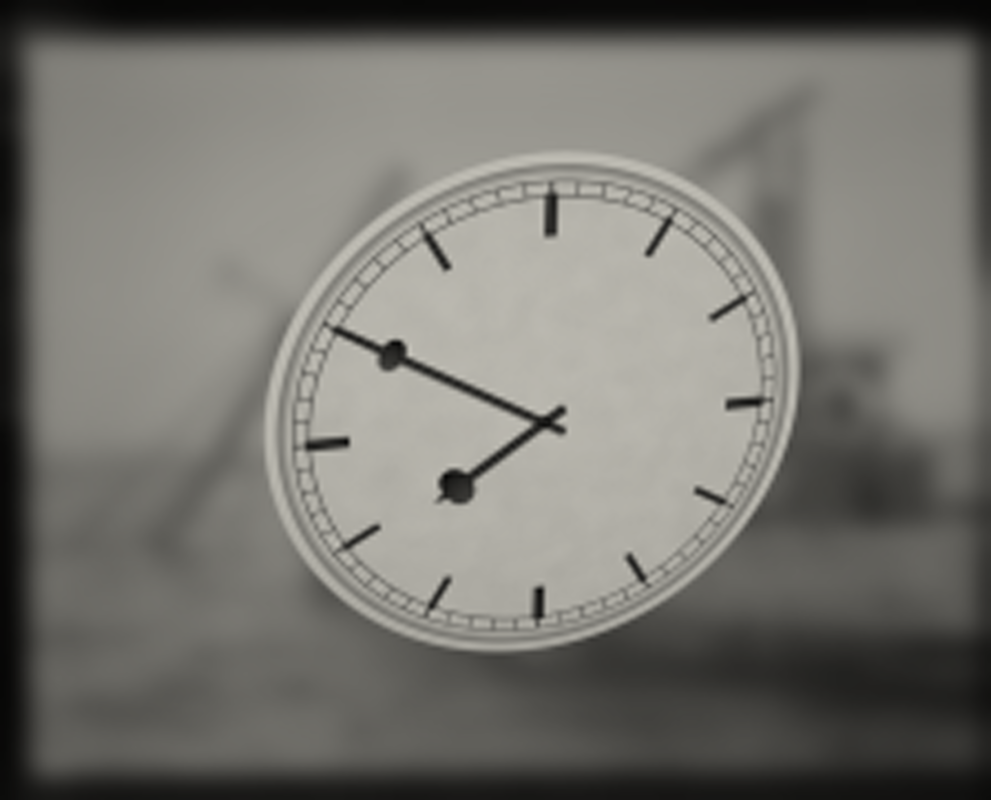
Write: 7:50
